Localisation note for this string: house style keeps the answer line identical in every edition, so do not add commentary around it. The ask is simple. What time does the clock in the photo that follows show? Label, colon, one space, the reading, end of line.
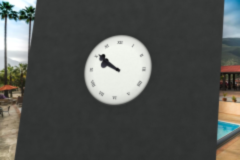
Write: 9:51
